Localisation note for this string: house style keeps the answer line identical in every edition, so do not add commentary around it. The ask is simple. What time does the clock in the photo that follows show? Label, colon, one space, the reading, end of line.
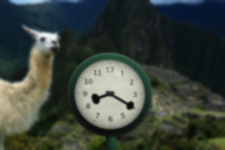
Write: 8:20
